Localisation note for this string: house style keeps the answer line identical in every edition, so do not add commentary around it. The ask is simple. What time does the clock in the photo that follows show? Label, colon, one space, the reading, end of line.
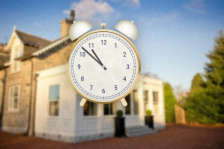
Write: 10:52
